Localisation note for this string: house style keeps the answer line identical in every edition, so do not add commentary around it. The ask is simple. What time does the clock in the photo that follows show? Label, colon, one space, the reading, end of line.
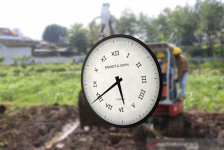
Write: 5:40
